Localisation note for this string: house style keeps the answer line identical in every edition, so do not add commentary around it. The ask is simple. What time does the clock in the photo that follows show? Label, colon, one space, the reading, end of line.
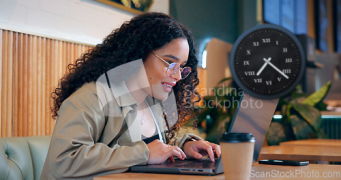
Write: 7:22
